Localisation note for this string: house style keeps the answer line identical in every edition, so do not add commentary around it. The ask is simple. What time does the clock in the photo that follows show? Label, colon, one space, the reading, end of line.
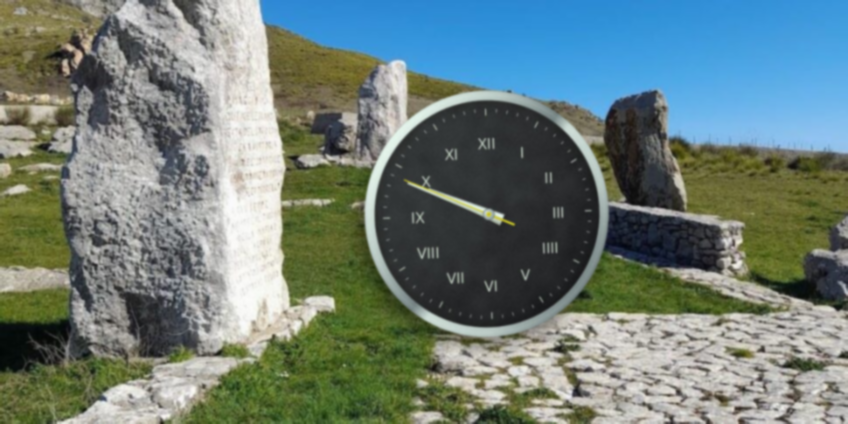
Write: 9:48:49
